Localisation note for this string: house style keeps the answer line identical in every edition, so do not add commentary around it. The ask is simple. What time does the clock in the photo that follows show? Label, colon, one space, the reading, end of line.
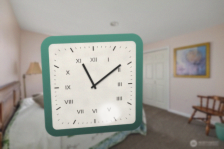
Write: 11:09
